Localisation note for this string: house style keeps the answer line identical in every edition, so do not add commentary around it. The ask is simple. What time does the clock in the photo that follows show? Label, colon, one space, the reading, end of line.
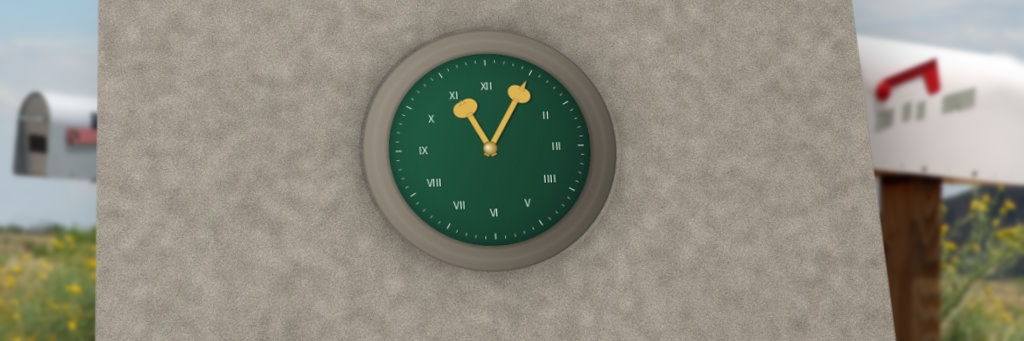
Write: 11:05
